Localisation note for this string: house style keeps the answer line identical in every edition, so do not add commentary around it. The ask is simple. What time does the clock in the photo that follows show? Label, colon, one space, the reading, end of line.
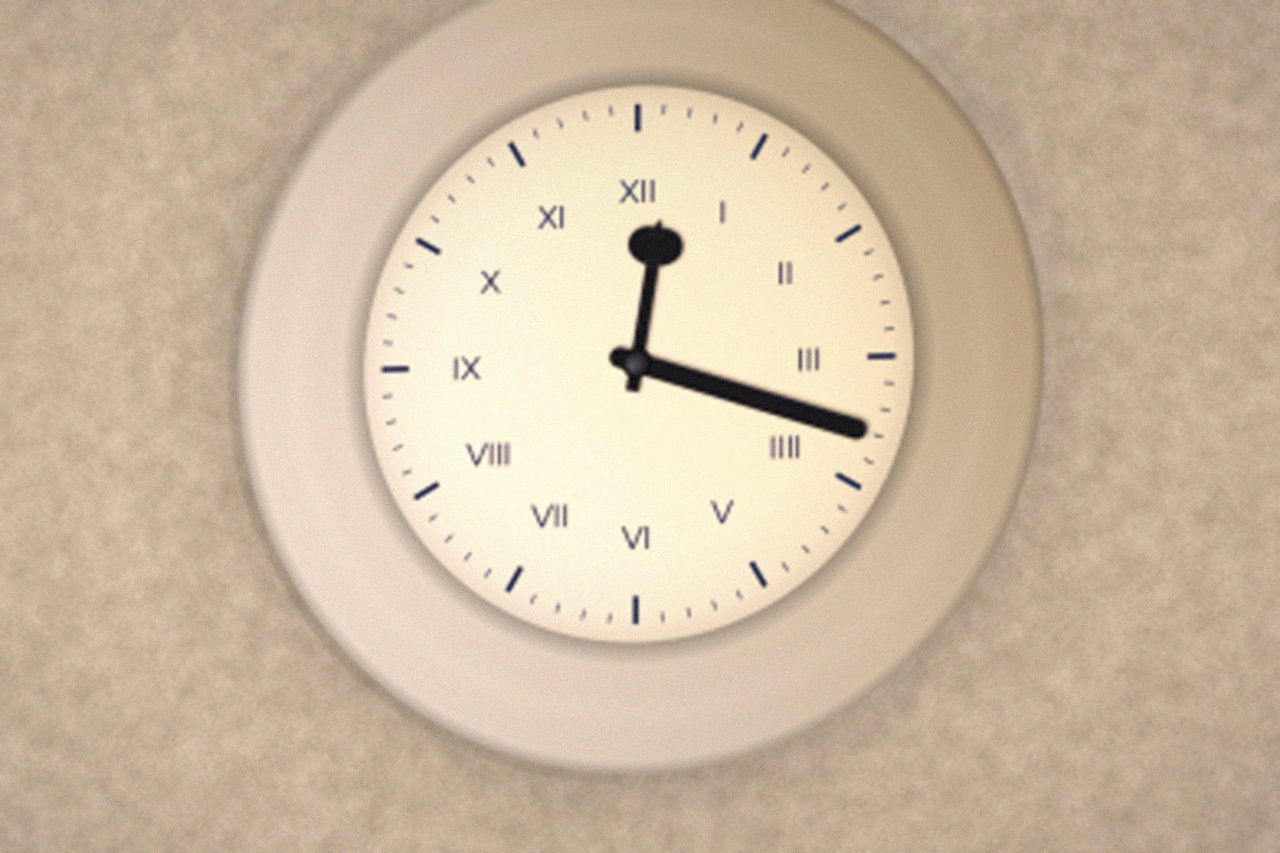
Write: 12:18
